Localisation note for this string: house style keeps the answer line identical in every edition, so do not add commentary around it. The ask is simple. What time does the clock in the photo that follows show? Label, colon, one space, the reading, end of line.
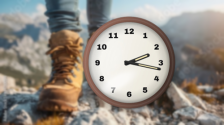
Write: 2:17
